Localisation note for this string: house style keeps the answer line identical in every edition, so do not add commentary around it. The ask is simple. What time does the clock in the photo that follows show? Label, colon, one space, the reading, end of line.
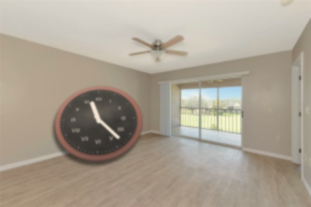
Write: 11:23
